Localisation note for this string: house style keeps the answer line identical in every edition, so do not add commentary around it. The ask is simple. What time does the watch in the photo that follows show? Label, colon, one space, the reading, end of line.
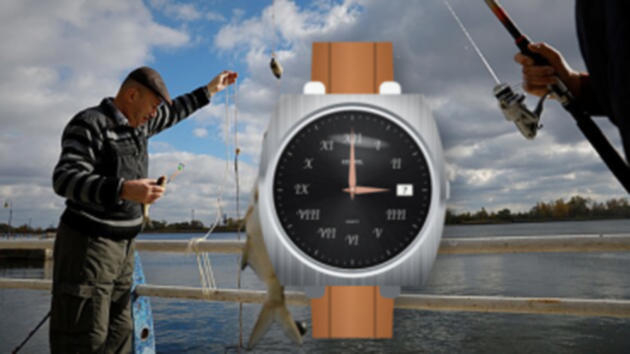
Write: 3:00
